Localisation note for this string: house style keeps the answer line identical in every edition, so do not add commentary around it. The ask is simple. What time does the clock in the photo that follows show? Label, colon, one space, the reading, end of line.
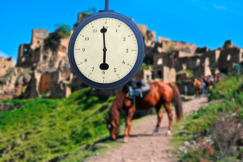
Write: 5:59
